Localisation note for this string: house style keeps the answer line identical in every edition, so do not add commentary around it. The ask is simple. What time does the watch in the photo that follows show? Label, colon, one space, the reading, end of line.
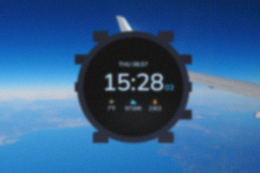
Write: 15:28
